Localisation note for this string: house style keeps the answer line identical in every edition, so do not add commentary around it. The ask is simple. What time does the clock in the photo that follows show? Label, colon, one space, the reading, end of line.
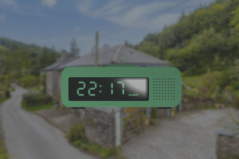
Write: 22:17
